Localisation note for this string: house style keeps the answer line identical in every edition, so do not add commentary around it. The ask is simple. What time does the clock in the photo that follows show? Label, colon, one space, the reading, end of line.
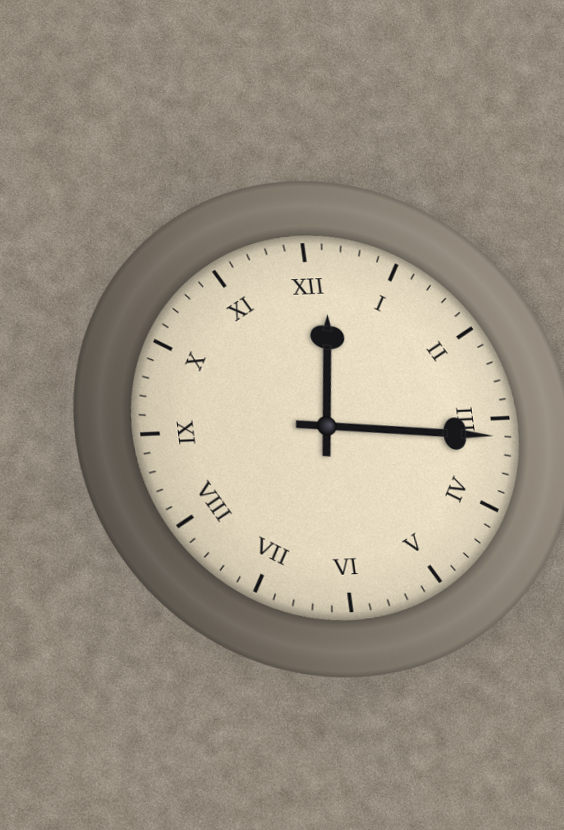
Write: 12:16
